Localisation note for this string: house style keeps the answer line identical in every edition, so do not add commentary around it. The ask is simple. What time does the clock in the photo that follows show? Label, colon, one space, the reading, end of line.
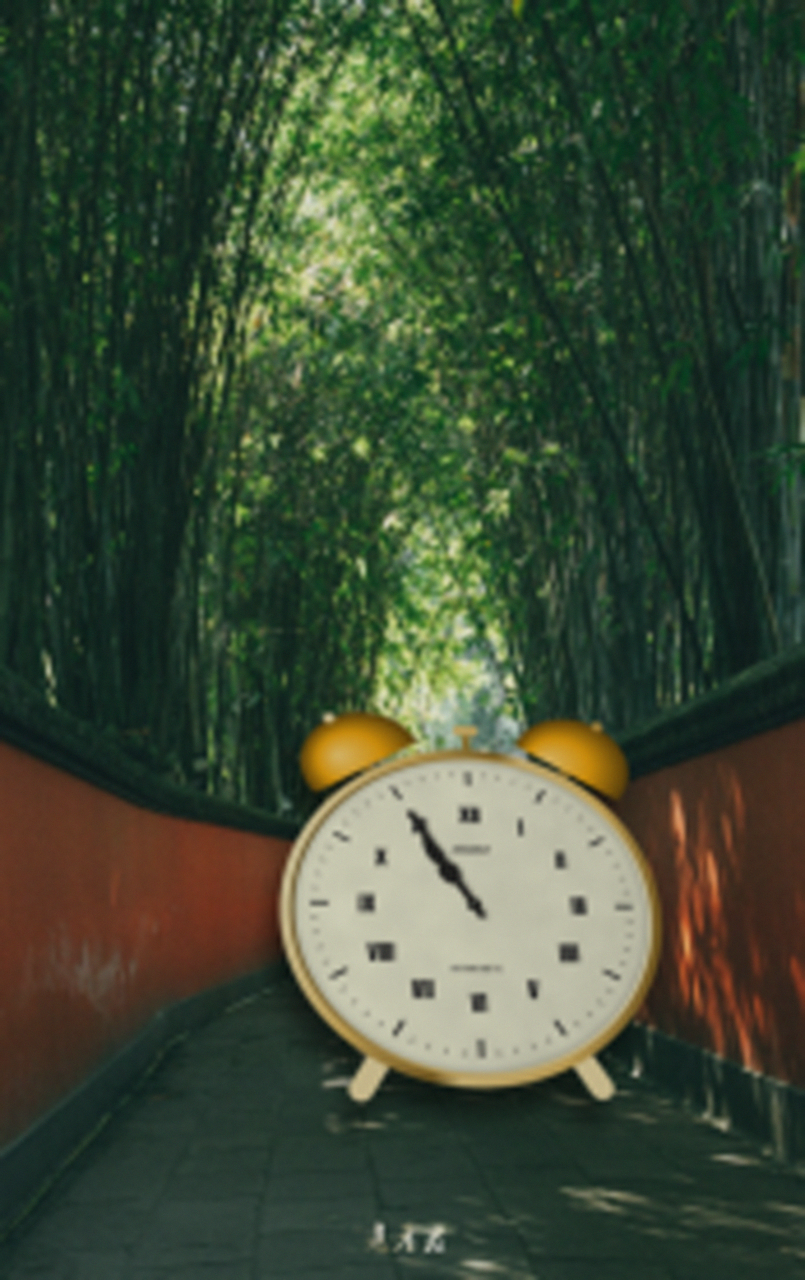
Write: 10:55
